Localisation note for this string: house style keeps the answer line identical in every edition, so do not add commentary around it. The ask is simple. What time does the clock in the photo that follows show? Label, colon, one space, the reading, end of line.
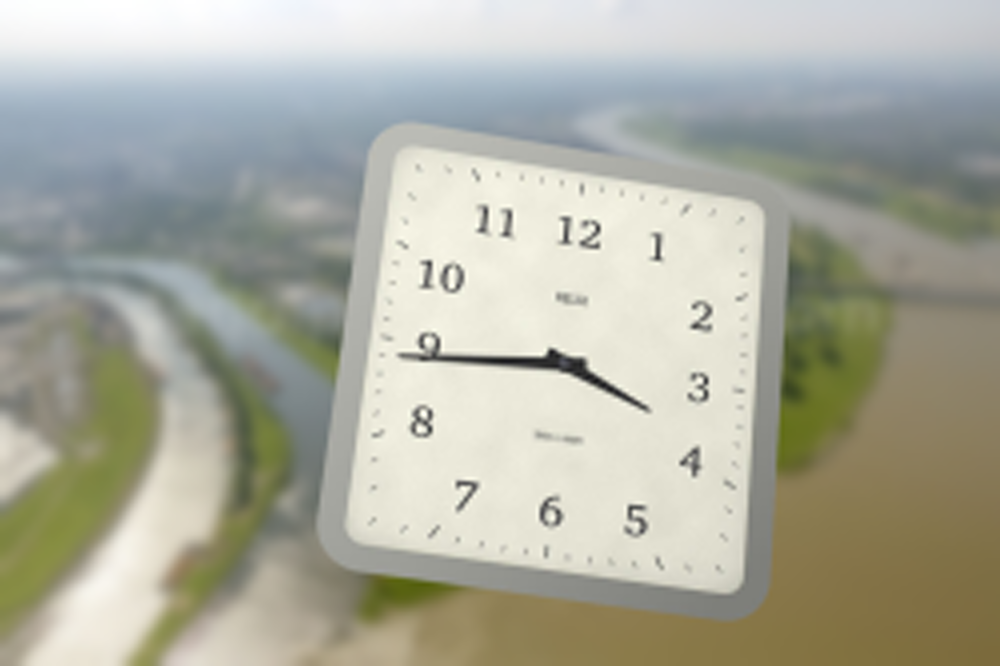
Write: 3:44
